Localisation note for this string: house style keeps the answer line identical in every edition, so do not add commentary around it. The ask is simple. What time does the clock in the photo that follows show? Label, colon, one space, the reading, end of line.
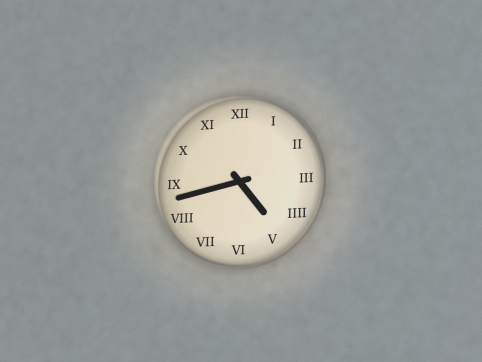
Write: 4:43
